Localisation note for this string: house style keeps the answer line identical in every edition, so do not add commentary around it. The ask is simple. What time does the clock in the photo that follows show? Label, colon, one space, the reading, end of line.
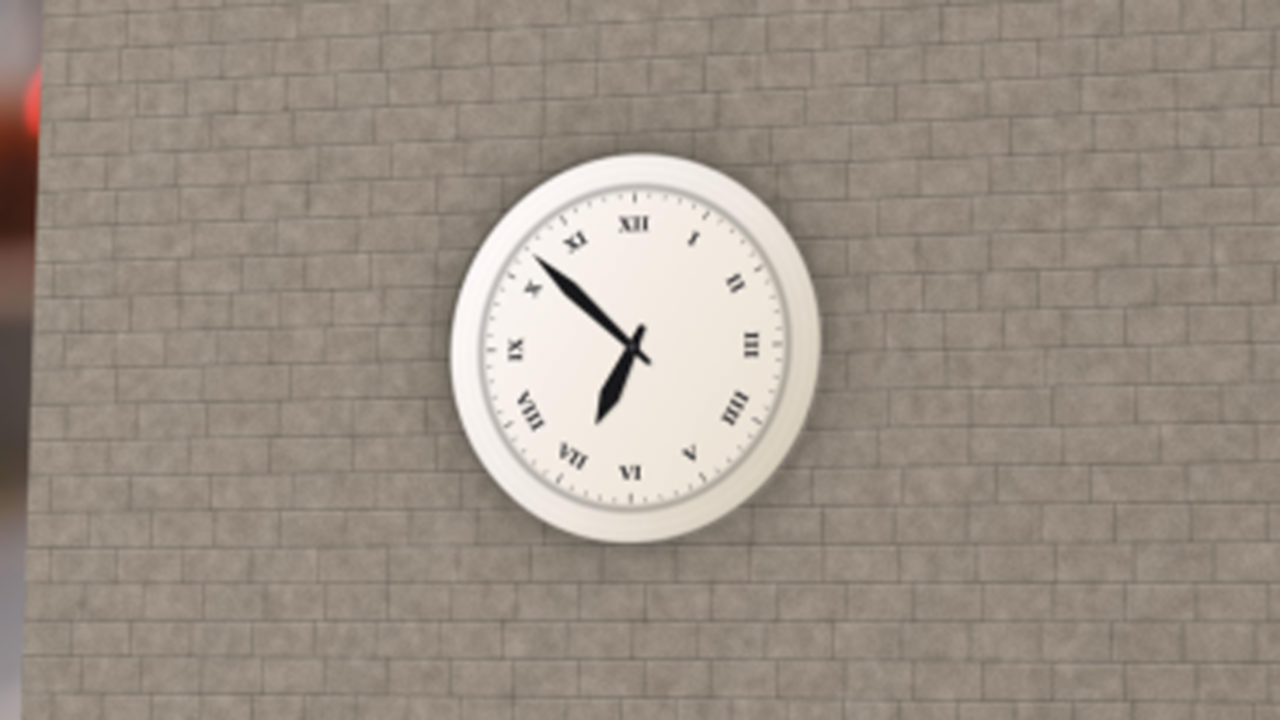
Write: 6:52
